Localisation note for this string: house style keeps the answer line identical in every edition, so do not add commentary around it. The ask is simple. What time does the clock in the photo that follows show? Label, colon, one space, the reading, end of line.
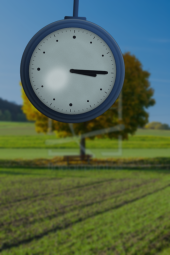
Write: 3:15
